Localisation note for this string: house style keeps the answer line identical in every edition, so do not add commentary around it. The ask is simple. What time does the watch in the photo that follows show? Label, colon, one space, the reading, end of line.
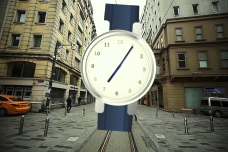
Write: 7:05
